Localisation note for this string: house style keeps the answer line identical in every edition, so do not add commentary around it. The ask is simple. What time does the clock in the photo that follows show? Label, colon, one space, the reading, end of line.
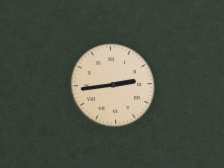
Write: 2:44
